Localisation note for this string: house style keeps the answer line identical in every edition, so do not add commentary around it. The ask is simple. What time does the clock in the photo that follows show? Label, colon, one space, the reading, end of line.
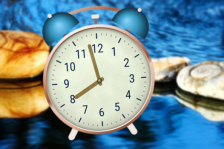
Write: 7:58
